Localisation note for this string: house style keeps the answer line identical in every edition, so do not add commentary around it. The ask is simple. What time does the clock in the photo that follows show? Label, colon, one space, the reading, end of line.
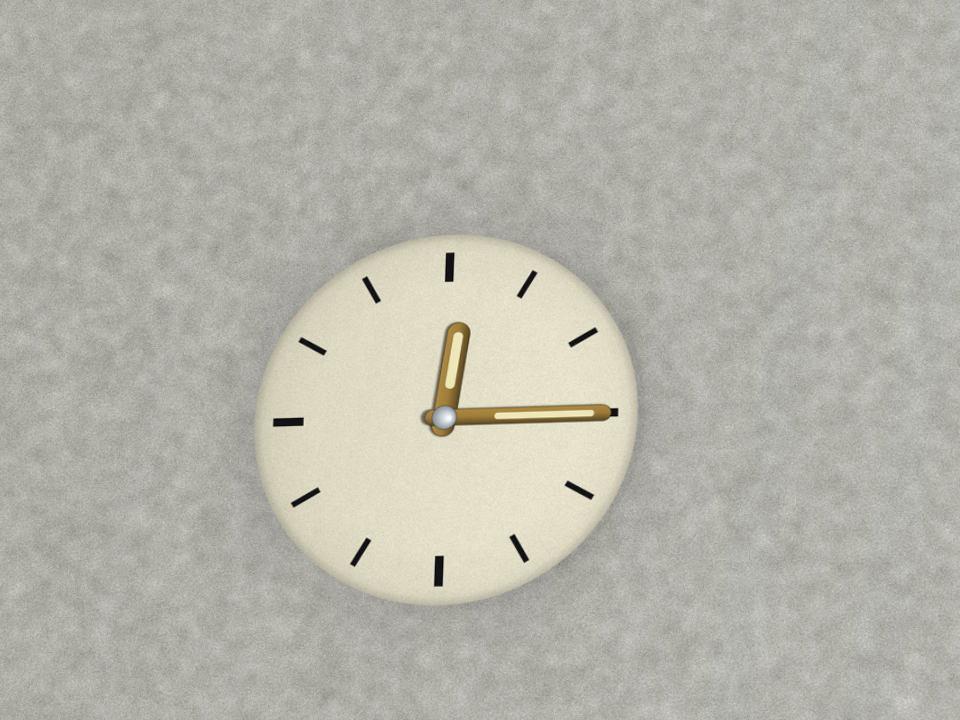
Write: 12:15
